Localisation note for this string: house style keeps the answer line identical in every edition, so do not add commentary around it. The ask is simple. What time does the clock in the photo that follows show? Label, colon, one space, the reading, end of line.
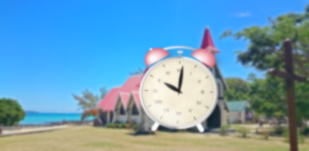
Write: 10:01
